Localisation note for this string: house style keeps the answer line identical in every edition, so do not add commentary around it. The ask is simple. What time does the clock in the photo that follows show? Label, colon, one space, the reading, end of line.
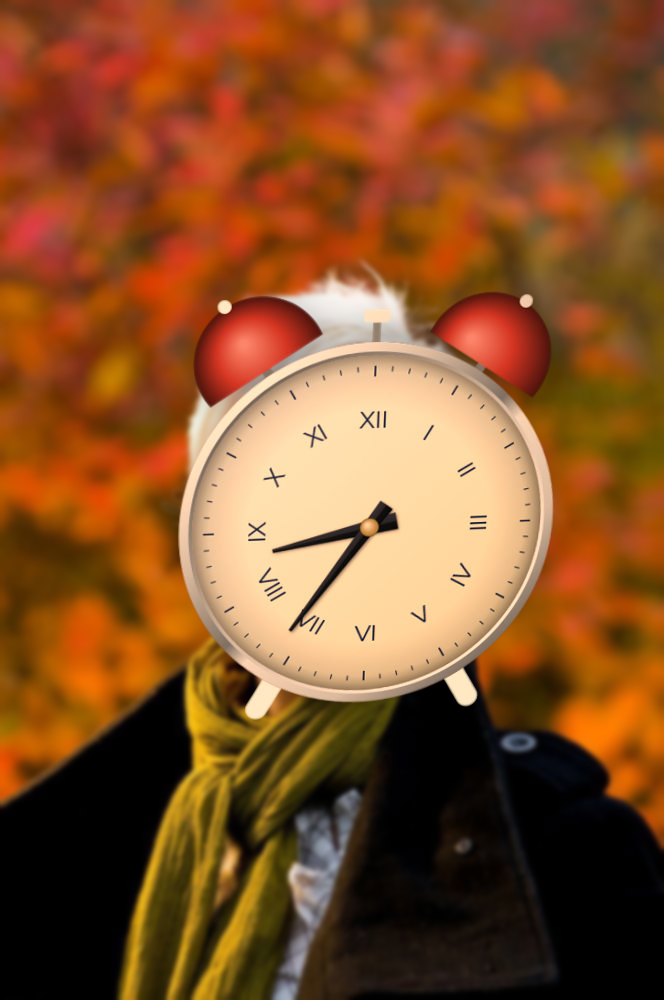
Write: 8:36
